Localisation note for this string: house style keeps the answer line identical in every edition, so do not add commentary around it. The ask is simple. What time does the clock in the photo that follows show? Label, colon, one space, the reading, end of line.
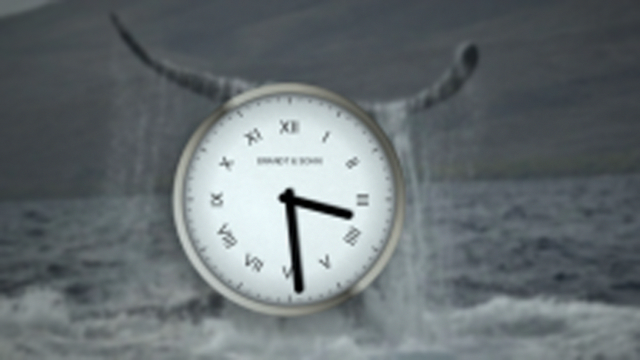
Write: 3:29
